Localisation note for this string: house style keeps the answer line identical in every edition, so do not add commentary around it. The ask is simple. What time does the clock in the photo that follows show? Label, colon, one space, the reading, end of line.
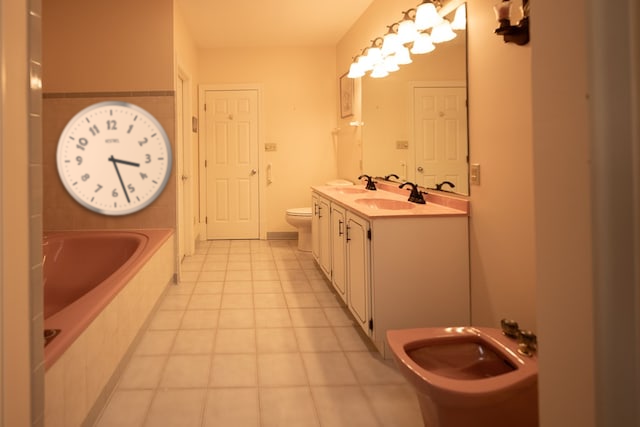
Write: 3:27
